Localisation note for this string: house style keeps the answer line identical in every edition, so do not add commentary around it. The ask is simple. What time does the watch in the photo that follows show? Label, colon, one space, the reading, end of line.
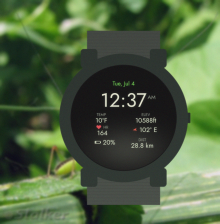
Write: 12:37
